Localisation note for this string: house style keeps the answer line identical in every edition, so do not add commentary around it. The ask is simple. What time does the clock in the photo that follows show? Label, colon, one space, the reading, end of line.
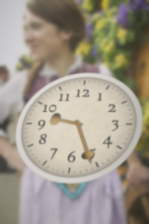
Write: 9:26
